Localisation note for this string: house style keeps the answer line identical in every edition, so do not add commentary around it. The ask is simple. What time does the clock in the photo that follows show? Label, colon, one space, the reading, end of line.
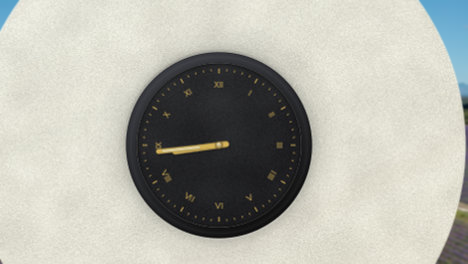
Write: 8:44
